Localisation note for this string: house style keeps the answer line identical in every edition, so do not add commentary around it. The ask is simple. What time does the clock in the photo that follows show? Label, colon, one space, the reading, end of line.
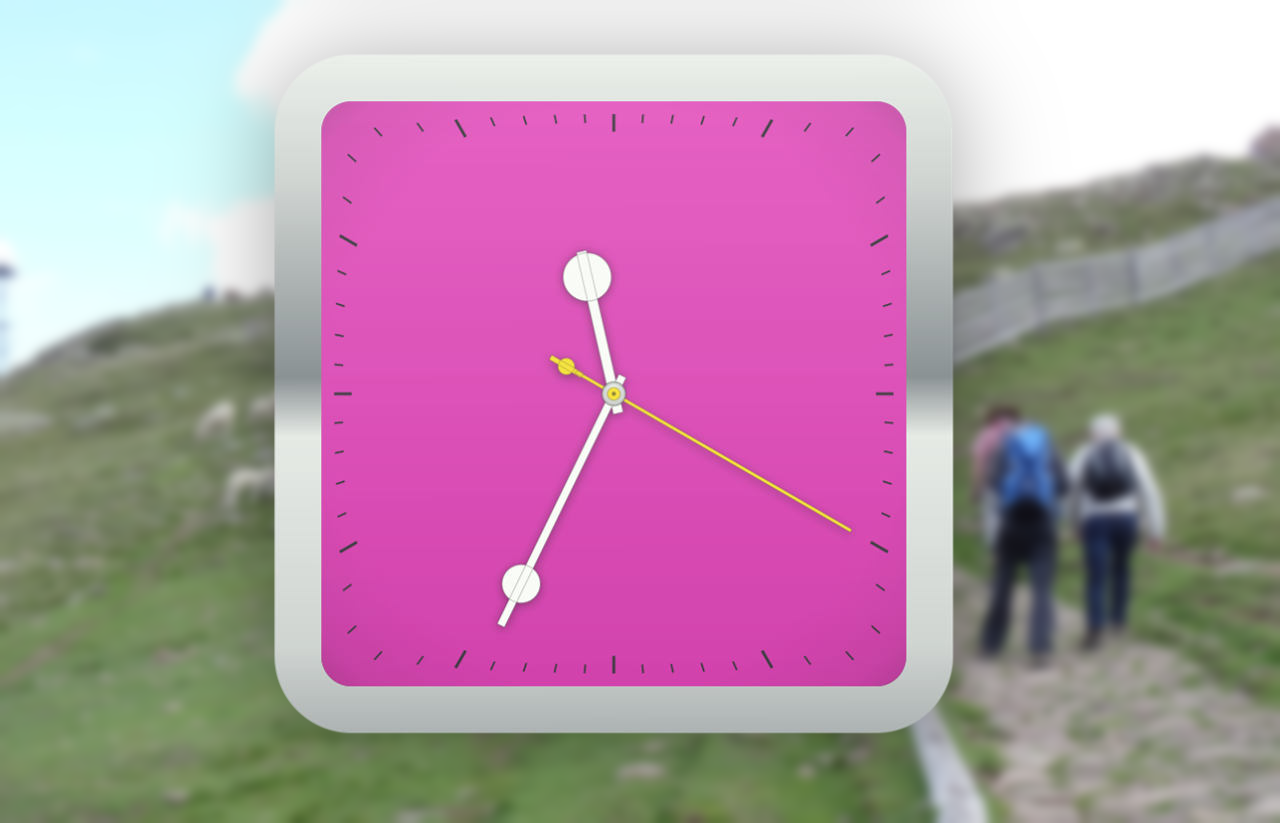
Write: 11:34:20
